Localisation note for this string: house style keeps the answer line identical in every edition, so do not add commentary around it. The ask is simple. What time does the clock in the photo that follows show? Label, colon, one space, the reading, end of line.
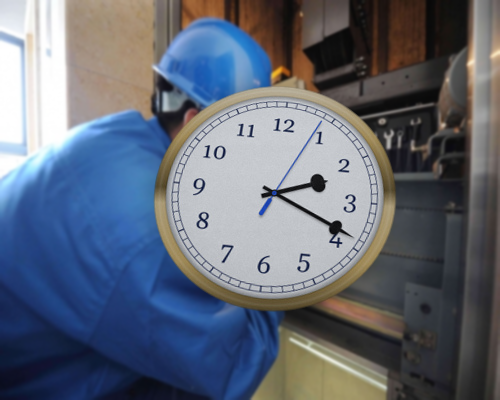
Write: 2:19:04
